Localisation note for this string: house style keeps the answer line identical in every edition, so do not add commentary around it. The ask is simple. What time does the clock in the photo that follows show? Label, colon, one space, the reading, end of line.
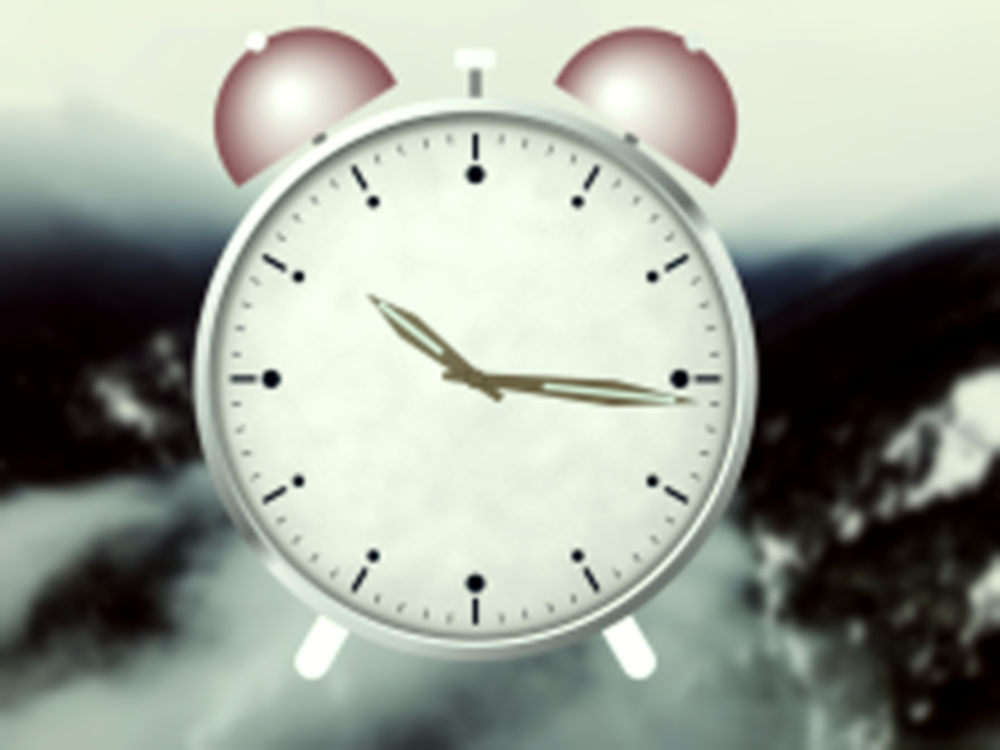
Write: 10:16
